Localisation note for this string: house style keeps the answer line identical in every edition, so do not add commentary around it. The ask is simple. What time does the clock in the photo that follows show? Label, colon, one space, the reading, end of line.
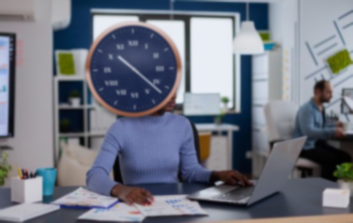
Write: 10:22
